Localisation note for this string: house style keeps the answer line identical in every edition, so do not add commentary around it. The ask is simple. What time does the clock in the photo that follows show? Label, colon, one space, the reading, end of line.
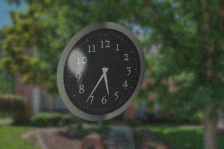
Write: 5:36
